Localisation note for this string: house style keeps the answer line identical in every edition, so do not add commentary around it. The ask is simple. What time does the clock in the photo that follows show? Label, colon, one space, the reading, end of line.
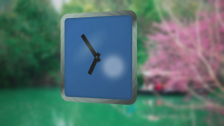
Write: 6:54
